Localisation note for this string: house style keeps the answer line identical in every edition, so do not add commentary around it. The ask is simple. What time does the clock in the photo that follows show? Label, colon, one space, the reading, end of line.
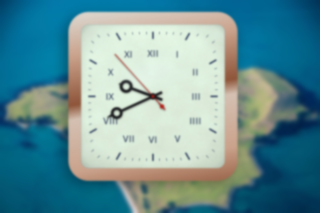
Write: 9:40:53
